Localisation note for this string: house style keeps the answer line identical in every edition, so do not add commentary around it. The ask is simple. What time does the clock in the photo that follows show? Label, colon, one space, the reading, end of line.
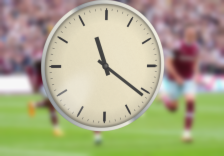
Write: 11:21
